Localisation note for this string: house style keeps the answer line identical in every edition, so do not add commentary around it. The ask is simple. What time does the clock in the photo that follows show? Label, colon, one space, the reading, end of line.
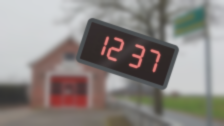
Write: 12:37
